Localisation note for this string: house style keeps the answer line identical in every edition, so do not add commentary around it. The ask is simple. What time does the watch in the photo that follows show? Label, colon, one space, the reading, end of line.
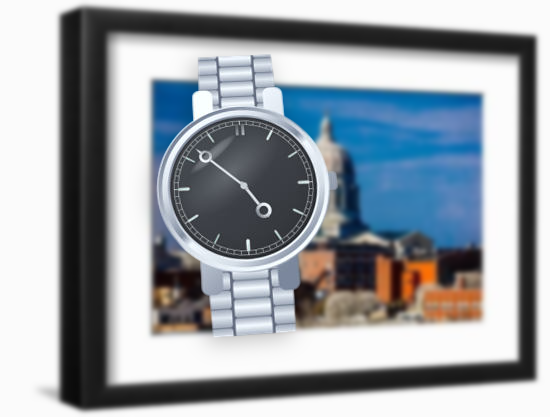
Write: 4:52
